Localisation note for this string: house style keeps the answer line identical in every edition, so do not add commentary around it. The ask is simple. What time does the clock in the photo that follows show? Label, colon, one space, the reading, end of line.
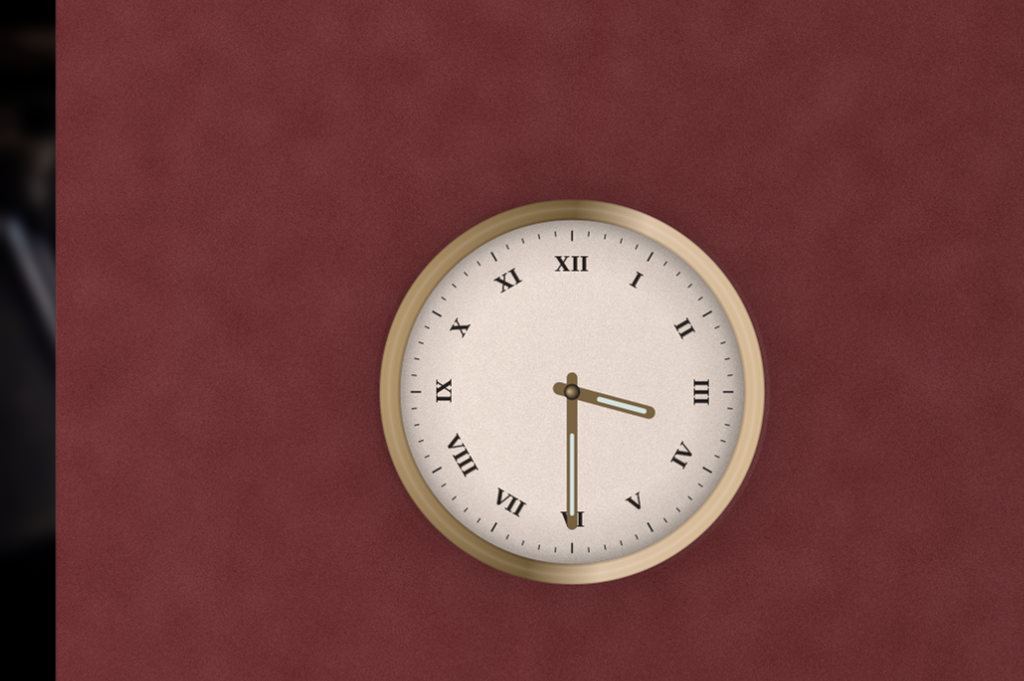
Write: 3:30
